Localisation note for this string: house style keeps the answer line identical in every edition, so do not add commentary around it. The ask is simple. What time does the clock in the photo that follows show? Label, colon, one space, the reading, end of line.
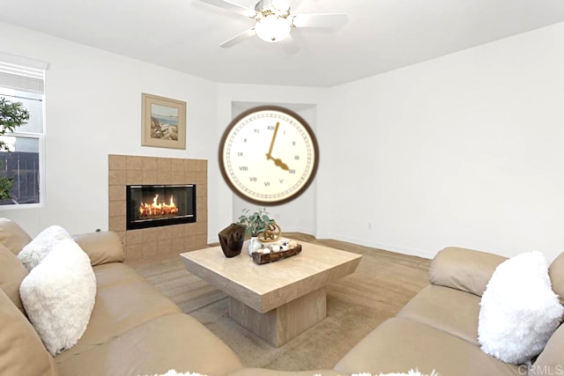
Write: 4:02
